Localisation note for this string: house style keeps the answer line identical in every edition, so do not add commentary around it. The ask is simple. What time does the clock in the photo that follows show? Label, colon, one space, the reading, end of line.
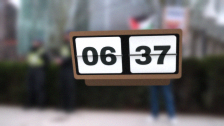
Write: 6:37
